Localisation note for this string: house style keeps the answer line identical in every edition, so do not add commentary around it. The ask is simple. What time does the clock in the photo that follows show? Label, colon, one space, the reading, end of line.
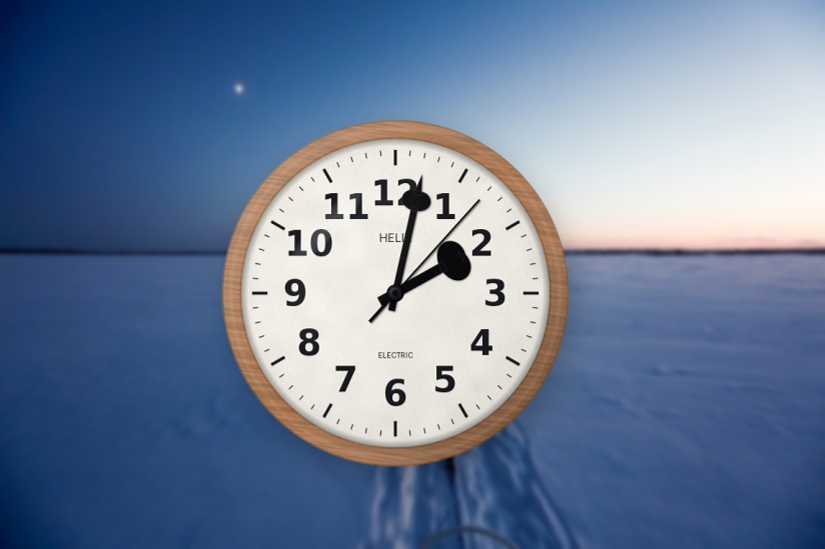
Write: 2:02:07
